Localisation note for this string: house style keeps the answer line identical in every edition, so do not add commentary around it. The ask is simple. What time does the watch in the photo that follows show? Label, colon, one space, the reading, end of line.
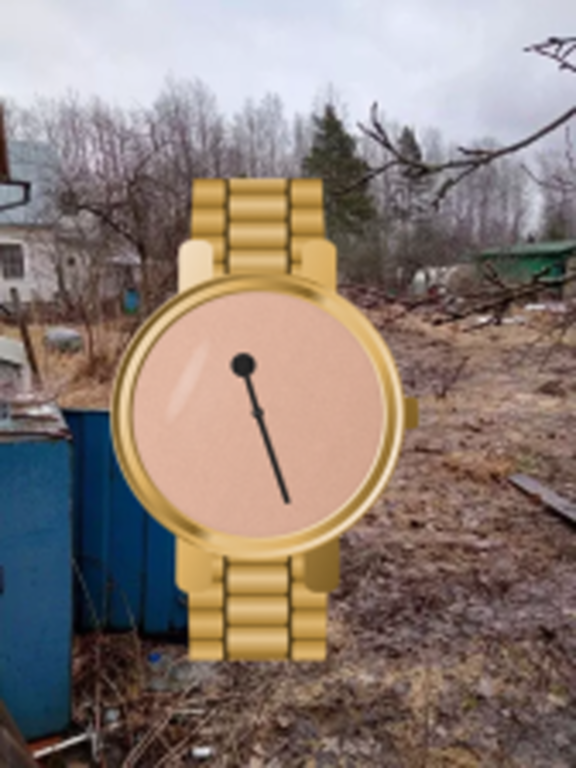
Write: 11:27
